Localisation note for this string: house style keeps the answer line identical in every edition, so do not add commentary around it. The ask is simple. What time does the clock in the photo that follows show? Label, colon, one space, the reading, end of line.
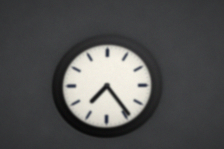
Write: 7:24
